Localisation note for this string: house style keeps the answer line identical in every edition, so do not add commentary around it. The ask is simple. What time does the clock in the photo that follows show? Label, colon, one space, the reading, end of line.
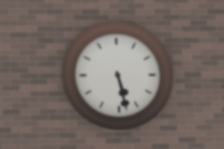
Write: 5:28
